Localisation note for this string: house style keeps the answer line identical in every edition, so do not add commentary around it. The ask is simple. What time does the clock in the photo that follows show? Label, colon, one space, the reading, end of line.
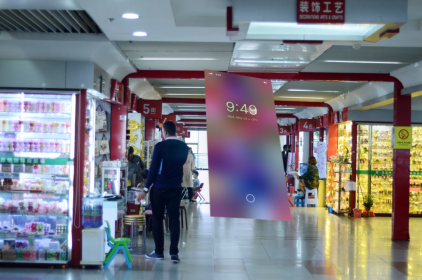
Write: 9:49
